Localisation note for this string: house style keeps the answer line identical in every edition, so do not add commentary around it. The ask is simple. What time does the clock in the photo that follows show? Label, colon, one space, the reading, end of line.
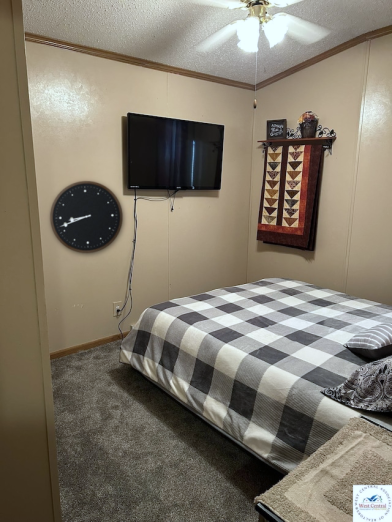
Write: 8:42
